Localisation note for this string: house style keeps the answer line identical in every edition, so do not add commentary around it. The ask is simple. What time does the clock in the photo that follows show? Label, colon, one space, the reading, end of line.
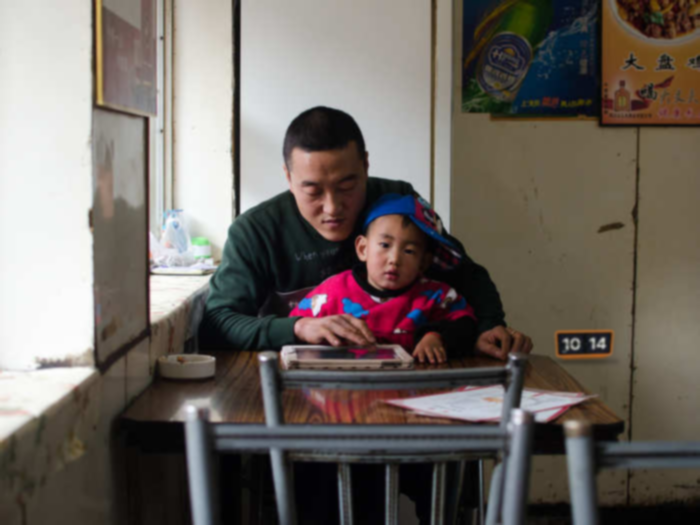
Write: 10:14
